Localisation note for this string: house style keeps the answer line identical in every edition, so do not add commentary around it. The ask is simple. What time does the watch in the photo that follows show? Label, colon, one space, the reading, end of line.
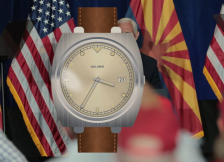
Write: 3:35
